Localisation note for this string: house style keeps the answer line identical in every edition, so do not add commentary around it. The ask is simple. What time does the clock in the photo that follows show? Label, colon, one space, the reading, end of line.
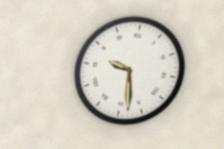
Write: 9:28
